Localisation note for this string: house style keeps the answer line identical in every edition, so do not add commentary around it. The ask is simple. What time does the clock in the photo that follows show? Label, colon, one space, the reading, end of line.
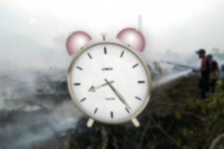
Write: 8:24
